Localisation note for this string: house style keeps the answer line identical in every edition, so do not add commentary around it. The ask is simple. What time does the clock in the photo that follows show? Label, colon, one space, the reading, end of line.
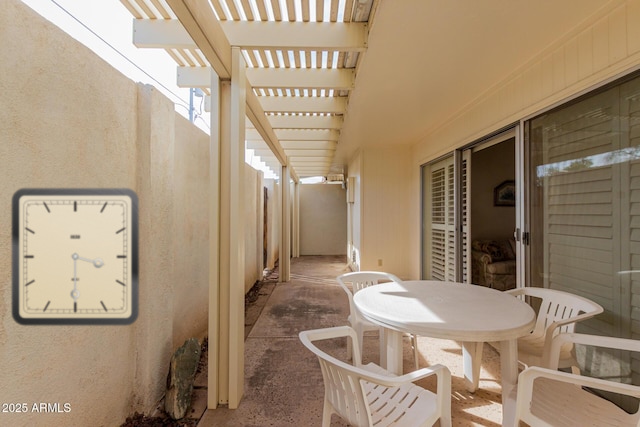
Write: 3:30
